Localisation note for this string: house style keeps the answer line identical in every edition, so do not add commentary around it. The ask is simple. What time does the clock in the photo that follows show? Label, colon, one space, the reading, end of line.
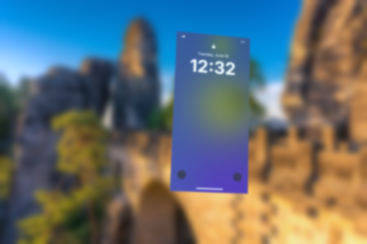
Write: 12:32
